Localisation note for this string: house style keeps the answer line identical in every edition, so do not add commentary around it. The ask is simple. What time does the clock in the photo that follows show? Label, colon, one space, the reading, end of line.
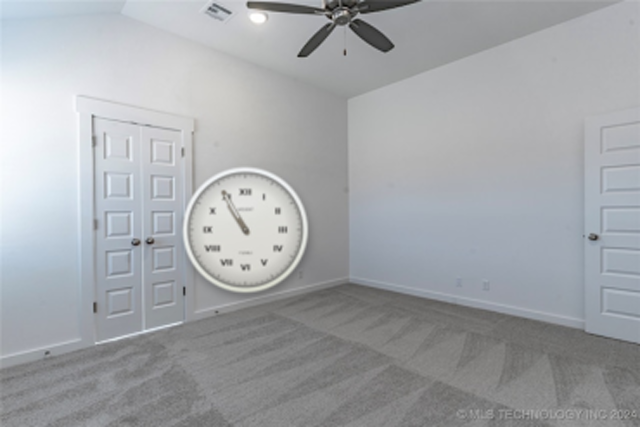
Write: 10:55
